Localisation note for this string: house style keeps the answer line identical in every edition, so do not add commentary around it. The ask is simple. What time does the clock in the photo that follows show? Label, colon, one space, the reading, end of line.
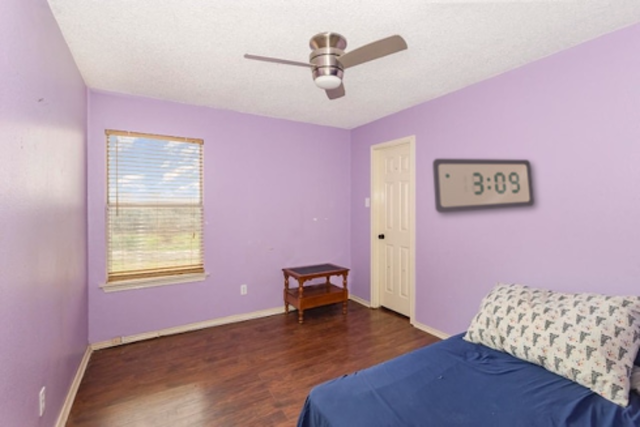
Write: 3:09
